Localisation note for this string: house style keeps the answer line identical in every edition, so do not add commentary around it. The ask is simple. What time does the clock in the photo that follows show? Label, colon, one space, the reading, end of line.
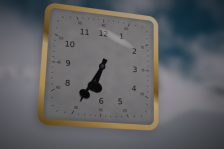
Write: 6:35
